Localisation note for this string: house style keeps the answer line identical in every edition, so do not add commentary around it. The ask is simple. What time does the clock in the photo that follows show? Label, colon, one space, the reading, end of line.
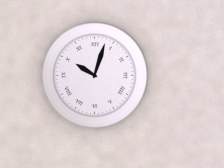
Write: 10:03
